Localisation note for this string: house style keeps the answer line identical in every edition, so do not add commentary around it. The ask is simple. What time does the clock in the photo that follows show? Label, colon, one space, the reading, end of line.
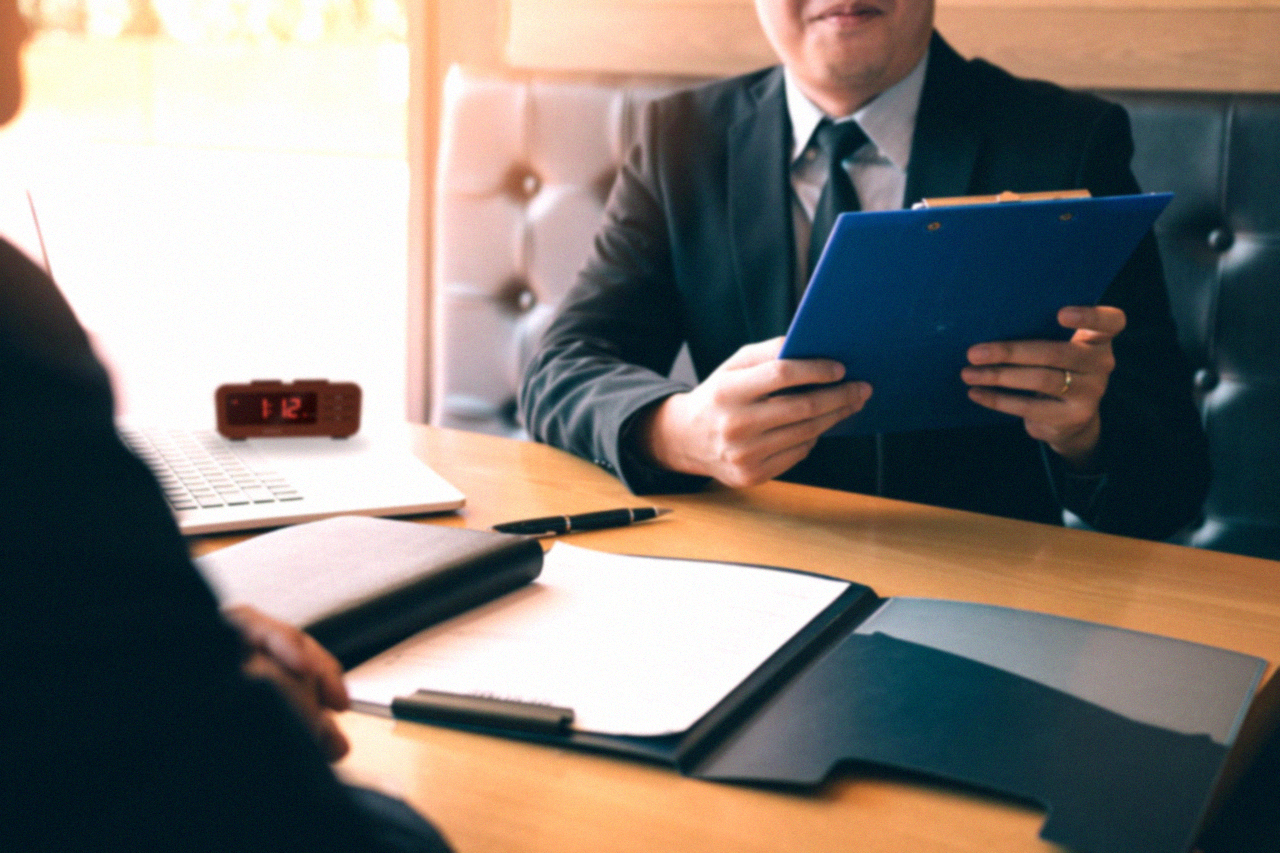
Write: 1:12
